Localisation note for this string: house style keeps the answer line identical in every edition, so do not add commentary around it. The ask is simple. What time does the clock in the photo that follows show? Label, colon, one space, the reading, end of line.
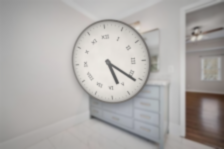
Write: 5:21
